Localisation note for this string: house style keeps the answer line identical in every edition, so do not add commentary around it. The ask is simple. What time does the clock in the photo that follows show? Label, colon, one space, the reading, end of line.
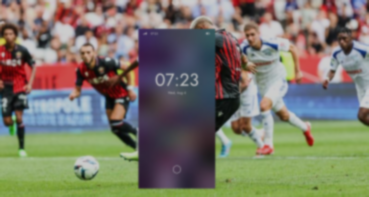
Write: 7:23
